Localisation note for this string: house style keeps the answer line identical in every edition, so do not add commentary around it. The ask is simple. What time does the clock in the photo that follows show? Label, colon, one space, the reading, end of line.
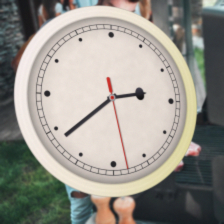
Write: 2:38:28
